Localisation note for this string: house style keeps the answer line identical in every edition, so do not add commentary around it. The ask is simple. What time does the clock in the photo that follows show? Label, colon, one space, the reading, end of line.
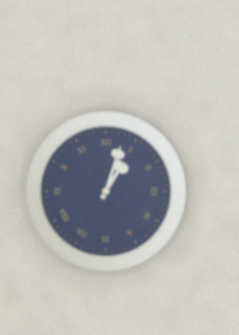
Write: 1:03
